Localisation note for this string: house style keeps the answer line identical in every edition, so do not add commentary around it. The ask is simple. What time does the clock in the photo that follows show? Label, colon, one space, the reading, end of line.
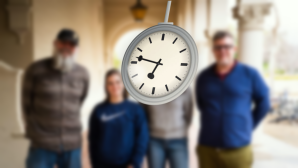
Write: 6:47
